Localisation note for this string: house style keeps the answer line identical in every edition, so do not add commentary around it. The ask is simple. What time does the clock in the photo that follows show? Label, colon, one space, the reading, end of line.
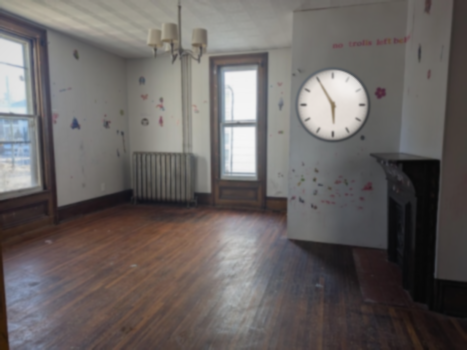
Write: 5:55
